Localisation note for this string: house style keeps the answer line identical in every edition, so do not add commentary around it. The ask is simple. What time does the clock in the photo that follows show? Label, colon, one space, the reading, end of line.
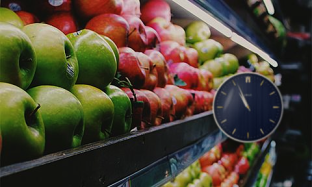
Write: 10:56
